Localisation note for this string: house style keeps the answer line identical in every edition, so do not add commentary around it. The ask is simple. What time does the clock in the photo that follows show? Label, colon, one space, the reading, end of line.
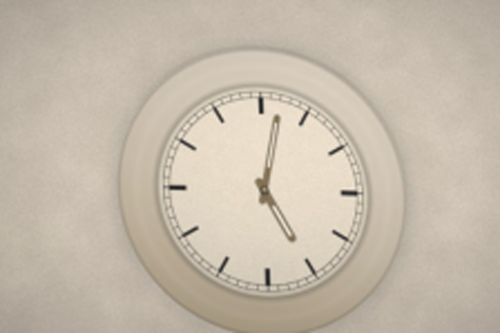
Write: 5:02
